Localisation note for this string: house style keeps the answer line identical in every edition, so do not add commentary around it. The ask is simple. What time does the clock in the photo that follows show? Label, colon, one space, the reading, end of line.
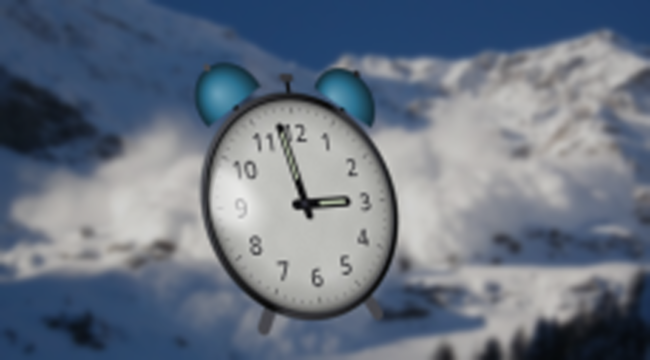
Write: 2:58
